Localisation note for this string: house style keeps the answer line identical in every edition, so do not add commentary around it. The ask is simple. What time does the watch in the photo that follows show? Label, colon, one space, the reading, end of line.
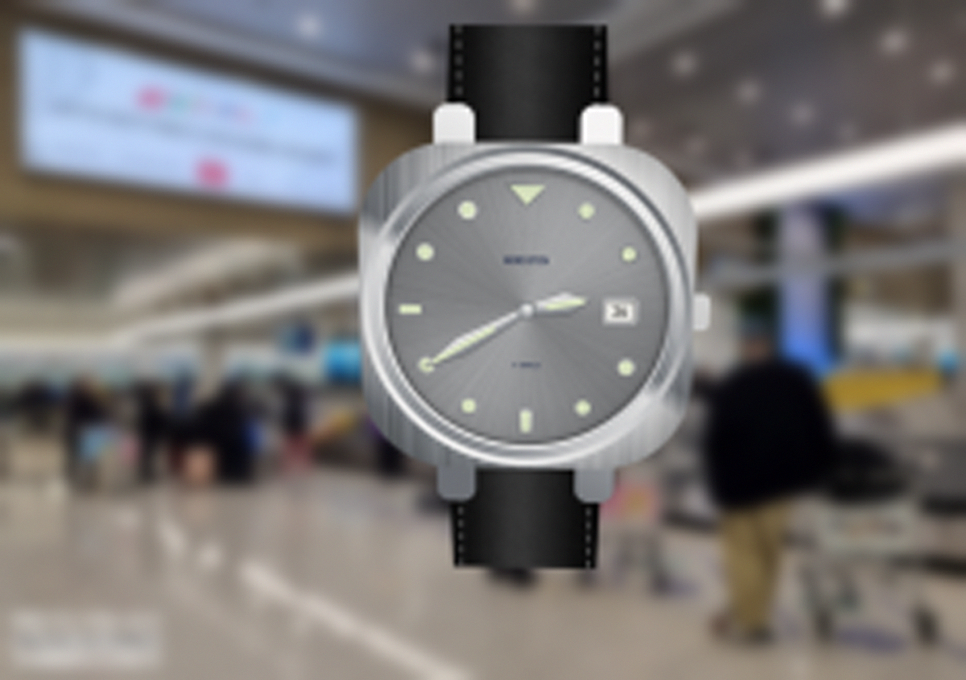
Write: 2:40
